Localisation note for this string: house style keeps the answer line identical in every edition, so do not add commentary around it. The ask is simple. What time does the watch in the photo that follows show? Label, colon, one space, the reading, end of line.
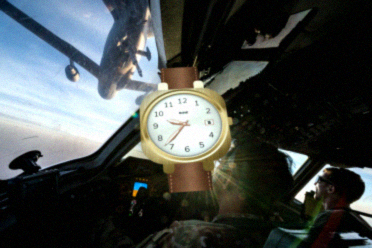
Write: 9:37
